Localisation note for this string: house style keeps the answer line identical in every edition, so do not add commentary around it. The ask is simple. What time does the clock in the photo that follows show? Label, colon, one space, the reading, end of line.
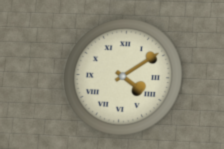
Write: 4:09
